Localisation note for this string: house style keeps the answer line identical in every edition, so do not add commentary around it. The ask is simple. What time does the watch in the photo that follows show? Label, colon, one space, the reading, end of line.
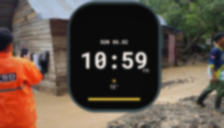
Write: 10:59
